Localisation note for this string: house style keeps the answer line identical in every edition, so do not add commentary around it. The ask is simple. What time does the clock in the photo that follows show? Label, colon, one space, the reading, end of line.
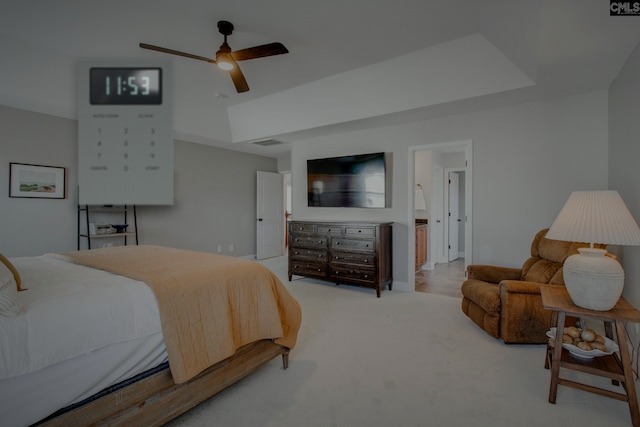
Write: 11:53
